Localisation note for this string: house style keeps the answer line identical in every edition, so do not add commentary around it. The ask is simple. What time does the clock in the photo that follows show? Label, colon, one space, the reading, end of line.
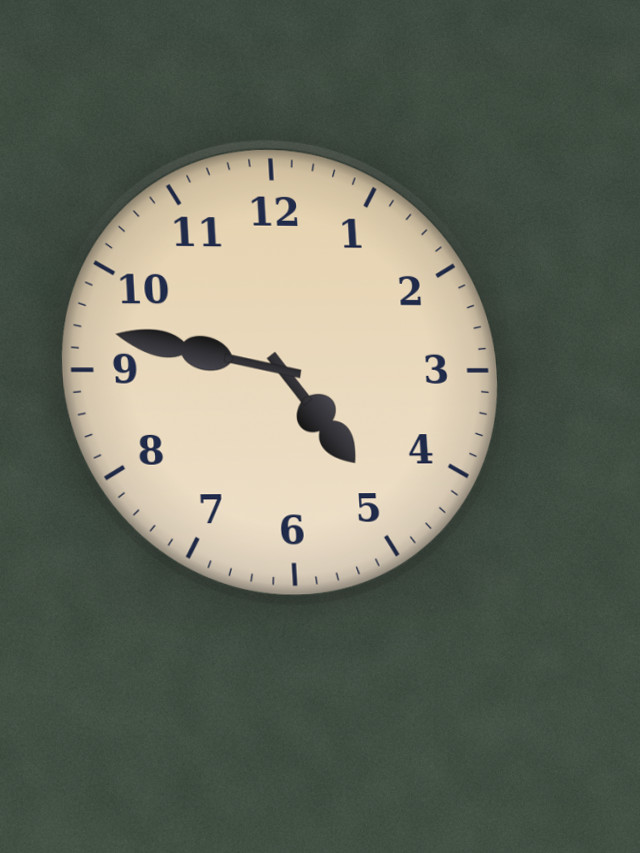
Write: 4:47
